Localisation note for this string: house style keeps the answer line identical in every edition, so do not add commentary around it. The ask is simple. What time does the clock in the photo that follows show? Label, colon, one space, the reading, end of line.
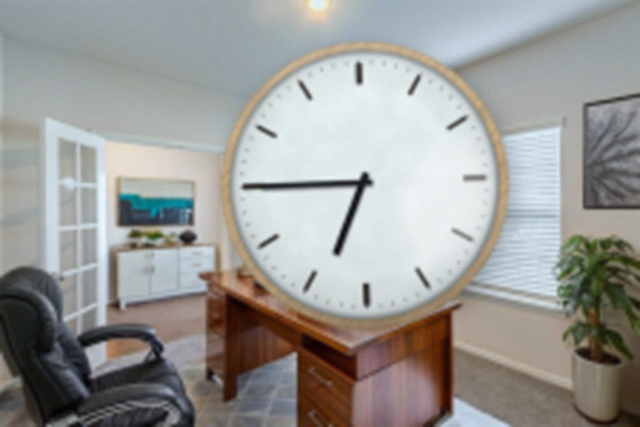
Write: 6:45
